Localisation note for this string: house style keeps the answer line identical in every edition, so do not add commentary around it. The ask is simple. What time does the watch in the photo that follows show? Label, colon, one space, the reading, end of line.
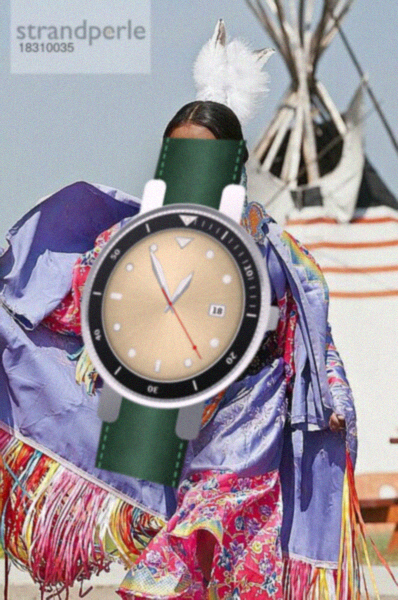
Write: 12:54:23
